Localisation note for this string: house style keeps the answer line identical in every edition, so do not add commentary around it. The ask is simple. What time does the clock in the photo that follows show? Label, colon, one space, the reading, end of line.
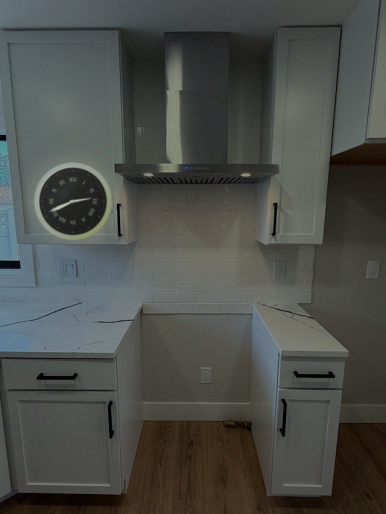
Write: 2:41
